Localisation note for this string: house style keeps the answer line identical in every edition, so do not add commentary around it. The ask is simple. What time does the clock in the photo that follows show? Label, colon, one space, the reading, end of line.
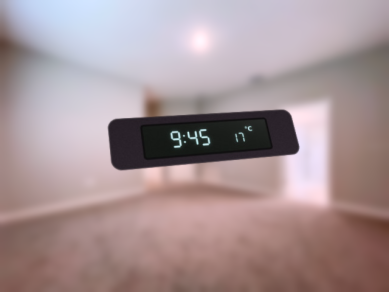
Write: 9:45
